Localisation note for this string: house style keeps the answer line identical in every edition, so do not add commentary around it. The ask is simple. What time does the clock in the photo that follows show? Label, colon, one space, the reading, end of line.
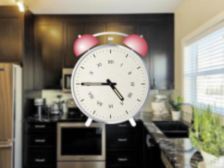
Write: 4:45
